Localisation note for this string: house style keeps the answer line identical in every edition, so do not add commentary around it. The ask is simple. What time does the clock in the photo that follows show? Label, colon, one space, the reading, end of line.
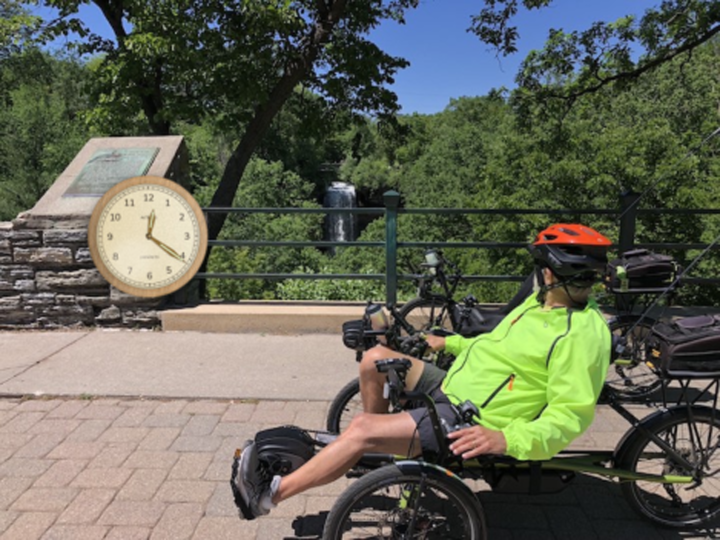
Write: 12:21
